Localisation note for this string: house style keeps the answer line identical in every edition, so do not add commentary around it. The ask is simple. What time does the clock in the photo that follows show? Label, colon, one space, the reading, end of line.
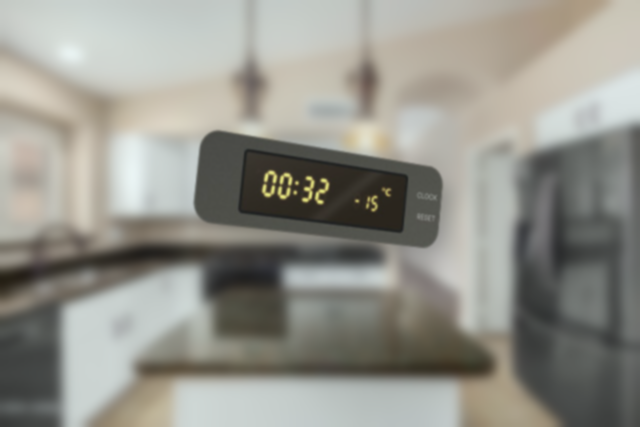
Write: 0:32
